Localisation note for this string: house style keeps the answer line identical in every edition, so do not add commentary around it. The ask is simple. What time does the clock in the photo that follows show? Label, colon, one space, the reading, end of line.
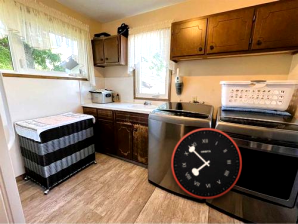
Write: 7:53
